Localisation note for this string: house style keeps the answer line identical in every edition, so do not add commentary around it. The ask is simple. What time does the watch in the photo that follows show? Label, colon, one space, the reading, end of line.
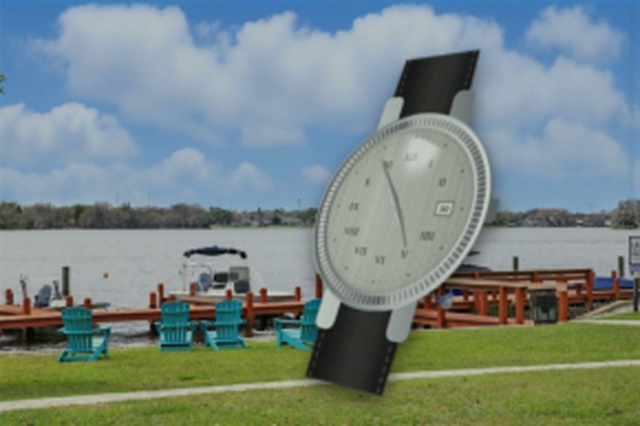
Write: 4:54
